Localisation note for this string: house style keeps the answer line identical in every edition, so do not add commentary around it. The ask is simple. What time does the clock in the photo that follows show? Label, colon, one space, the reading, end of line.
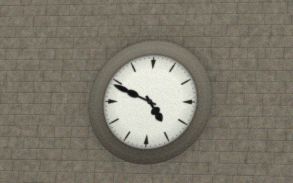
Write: 4:49
